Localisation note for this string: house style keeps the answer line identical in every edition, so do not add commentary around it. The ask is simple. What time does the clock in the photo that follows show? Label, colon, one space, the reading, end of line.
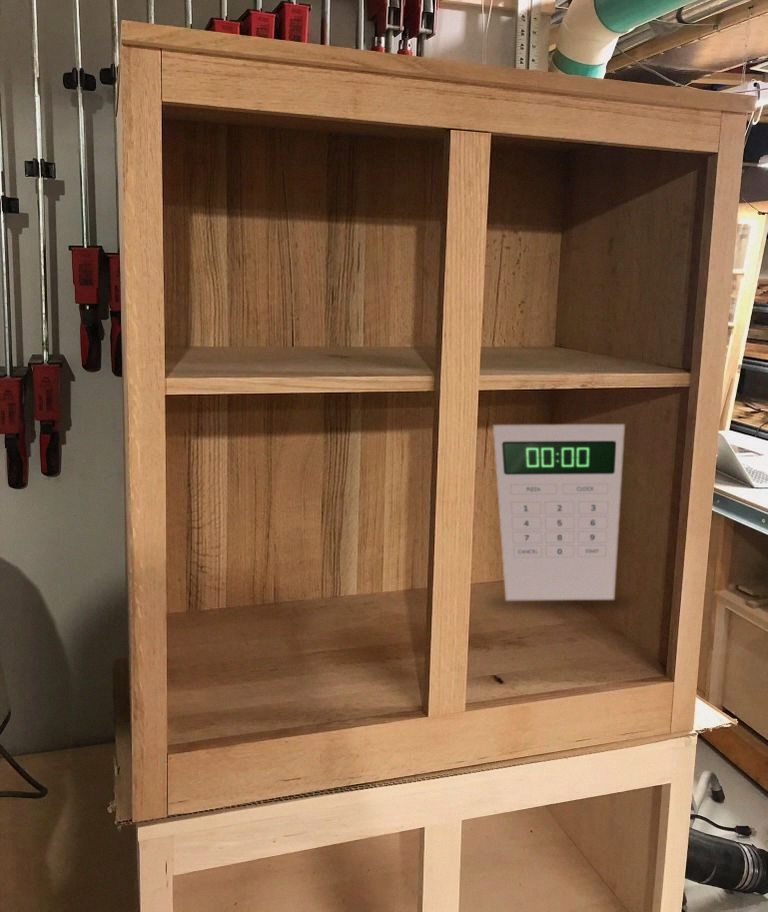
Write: 0:00
